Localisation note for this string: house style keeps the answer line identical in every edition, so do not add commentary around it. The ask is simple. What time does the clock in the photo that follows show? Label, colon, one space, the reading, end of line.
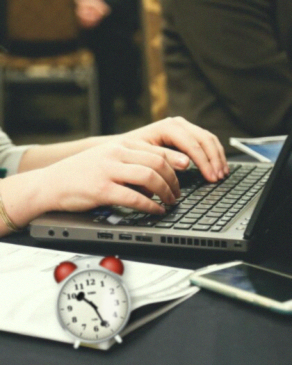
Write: 10:26
